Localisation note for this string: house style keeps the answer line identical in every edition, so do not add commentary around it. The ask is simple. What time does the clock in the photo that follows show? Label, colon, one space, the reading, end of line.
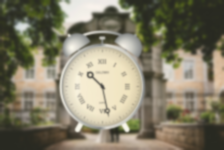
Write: 10:28
